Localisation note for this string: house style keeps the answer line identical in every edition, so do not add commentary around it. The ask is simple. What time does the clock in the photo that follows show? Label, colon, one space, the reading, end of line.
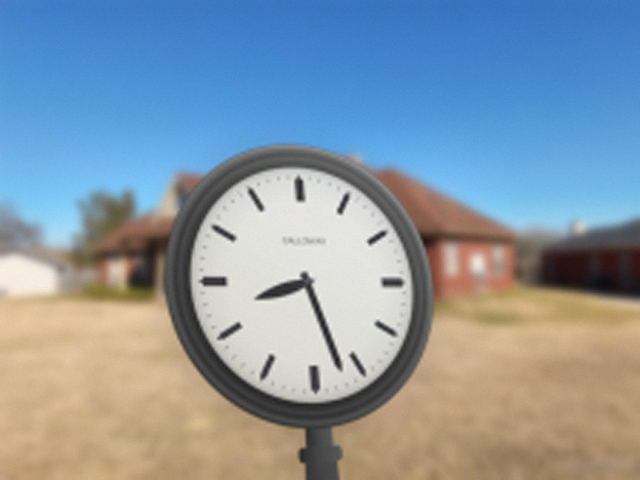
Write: 8:27
